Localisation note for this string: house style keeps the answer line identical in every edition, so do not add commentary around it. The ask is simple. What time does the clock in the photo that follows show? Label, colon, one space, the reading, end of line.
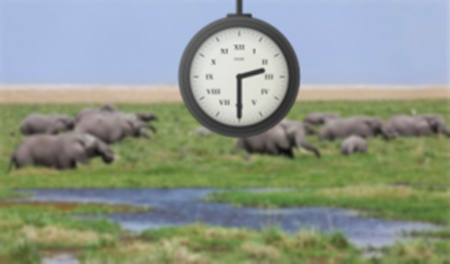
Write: 2:30
